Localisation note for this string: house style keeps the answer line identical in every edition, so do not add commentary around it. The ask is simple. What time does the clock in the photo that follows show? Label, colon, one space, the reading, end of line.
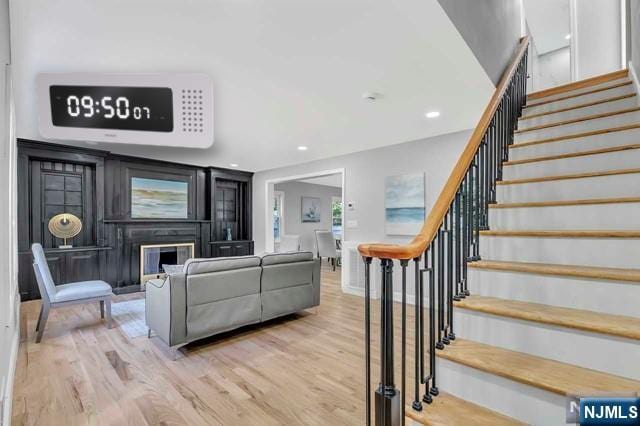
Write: 9:50:07
